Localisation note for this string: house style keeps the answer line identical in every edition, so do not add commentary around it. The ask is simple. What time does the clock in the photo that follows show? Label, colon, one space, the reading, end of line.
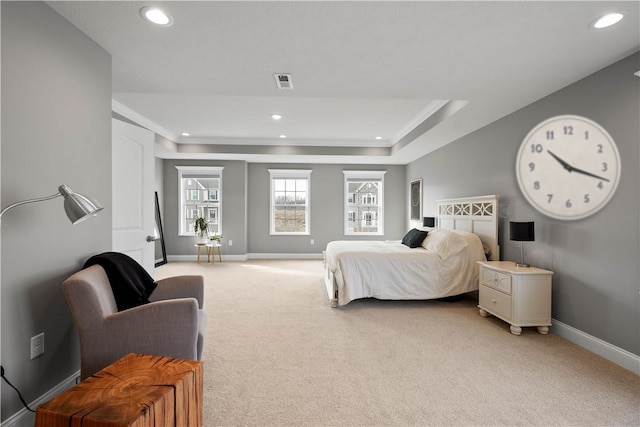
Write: 10:18
